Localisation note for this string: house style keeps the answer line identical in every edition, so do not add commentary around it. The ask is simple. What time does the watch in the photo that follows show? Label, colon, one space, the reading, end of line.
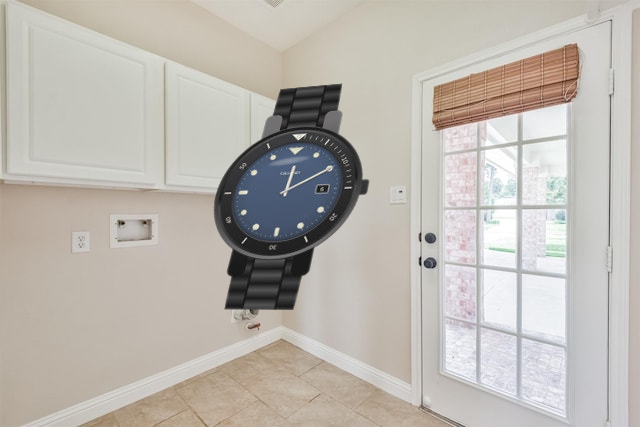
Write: 12:10
